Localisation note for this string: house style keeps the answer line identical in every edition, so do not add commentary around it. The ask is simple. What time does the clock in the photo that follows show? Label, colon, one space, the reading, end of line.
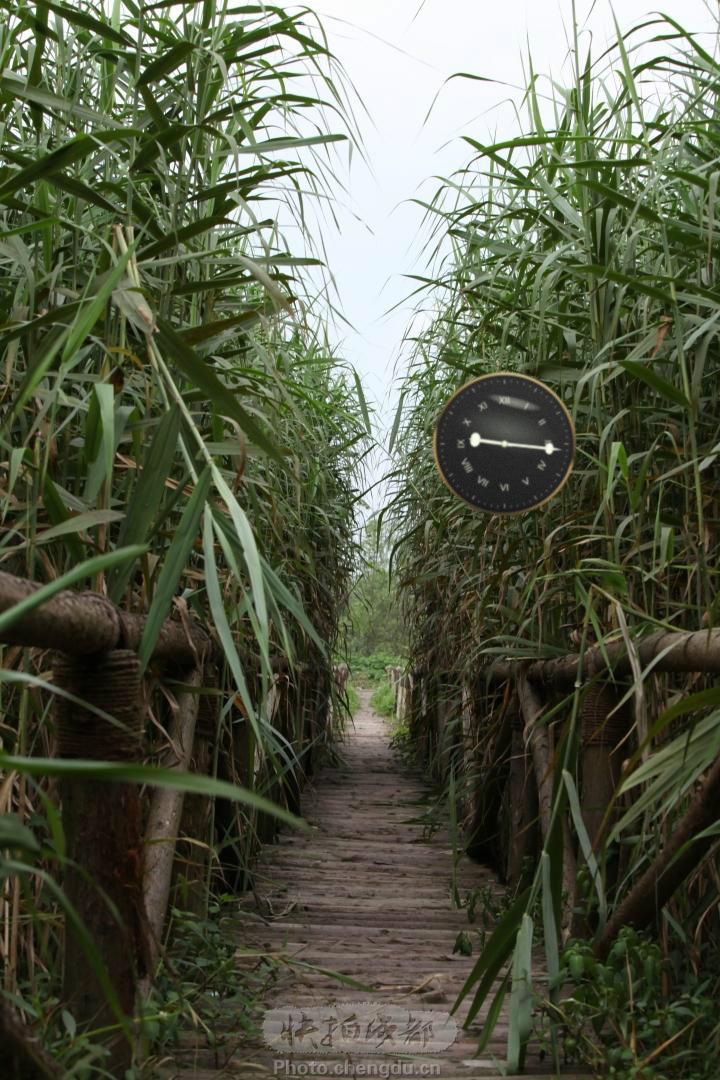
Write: 9:16
